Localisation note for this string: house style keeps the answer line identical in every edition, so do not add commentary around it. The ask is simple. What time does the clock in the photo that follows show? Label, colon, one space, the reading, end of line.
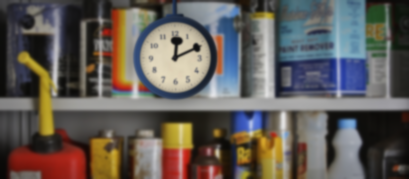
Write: 12:11
